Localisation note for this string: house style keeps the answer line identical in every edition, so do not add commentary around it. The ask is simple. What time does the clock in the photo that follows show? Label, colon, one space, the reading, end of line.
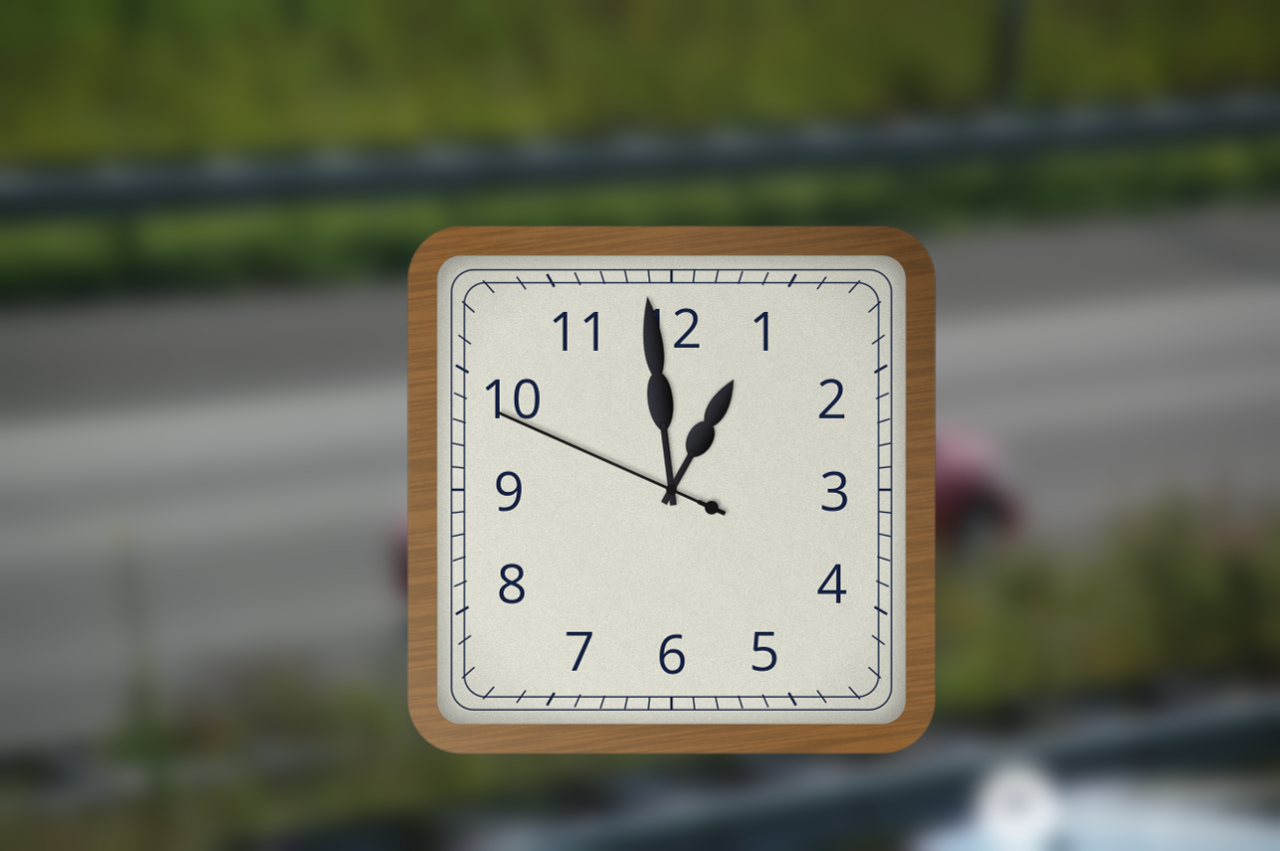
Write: 12:58:49
